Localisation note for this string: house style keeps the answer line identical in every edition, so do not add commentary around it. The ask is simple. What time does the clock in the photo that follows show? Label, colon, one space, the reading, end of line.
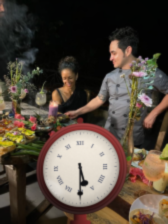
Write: 5:30
